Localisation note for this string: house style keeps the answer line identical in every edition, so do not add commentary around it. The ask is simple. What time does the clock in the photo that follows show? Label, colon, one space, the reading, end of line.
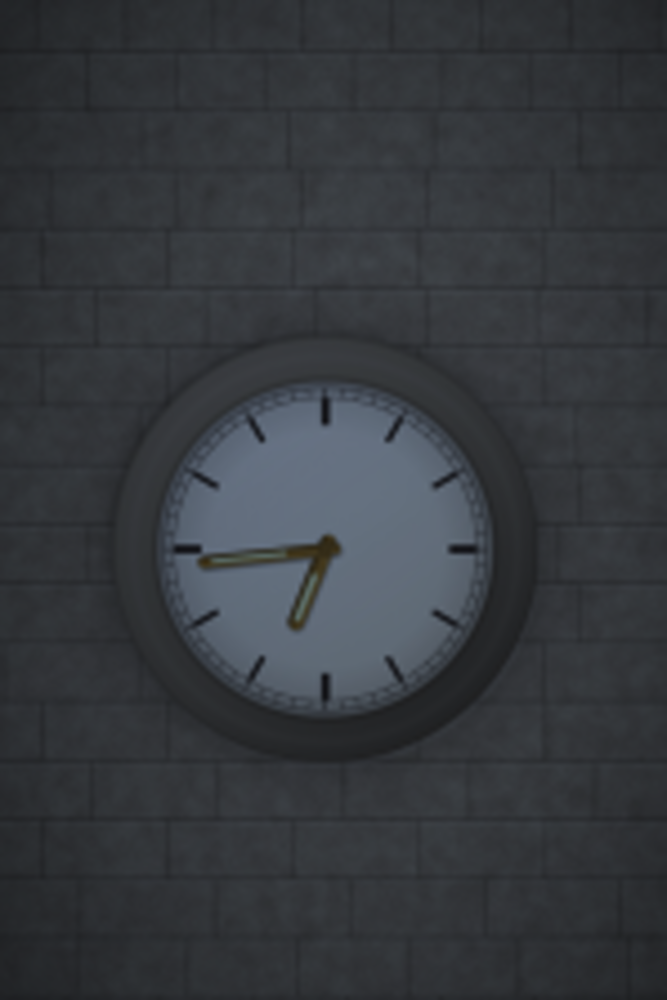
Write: 6:44
